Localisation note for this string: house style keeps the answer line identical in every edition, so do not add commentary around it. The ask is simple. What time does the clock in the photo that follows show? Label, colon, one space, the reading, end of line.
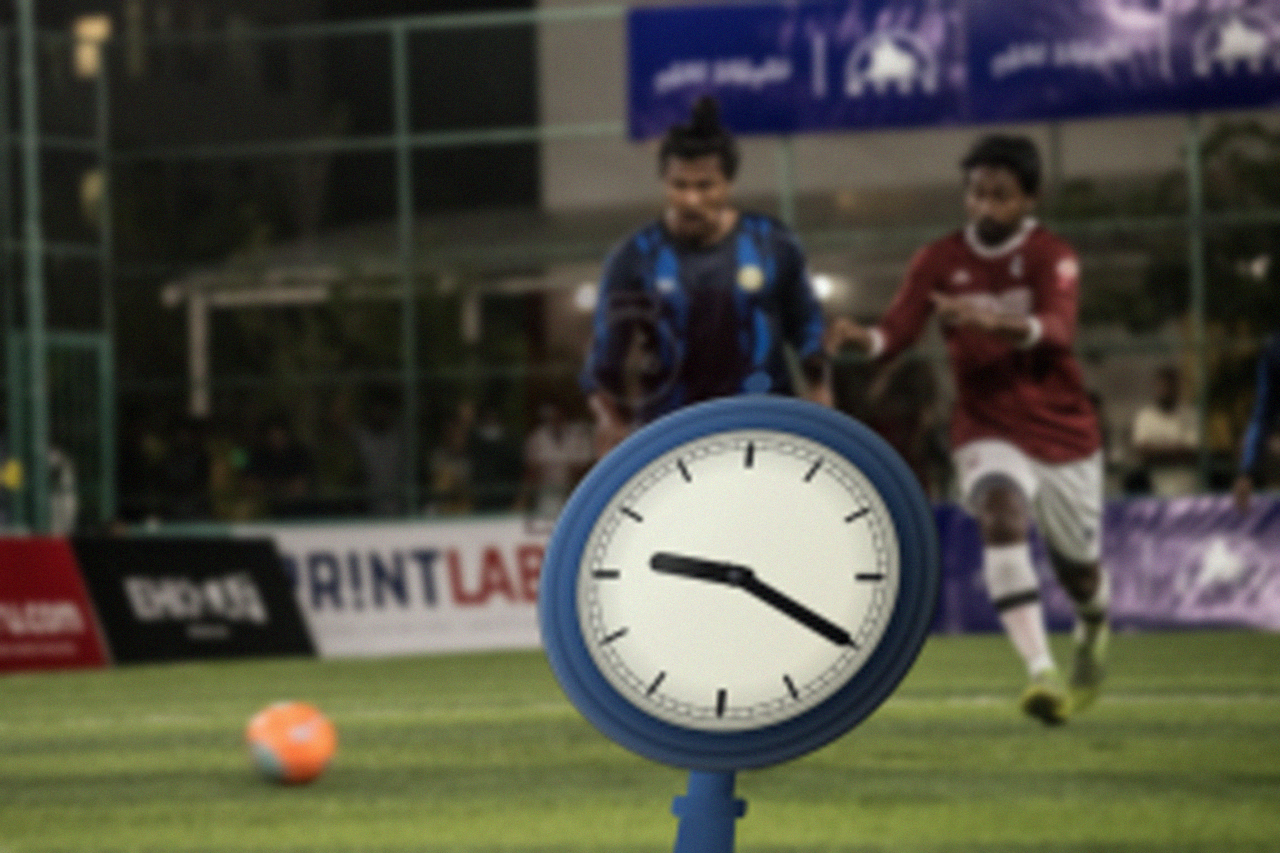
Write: 9:20
